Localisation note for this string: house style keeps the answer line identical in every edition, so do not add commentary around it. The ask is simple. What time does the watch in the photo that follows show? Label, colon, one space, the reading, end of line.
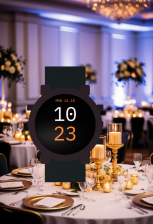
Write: 10:23
